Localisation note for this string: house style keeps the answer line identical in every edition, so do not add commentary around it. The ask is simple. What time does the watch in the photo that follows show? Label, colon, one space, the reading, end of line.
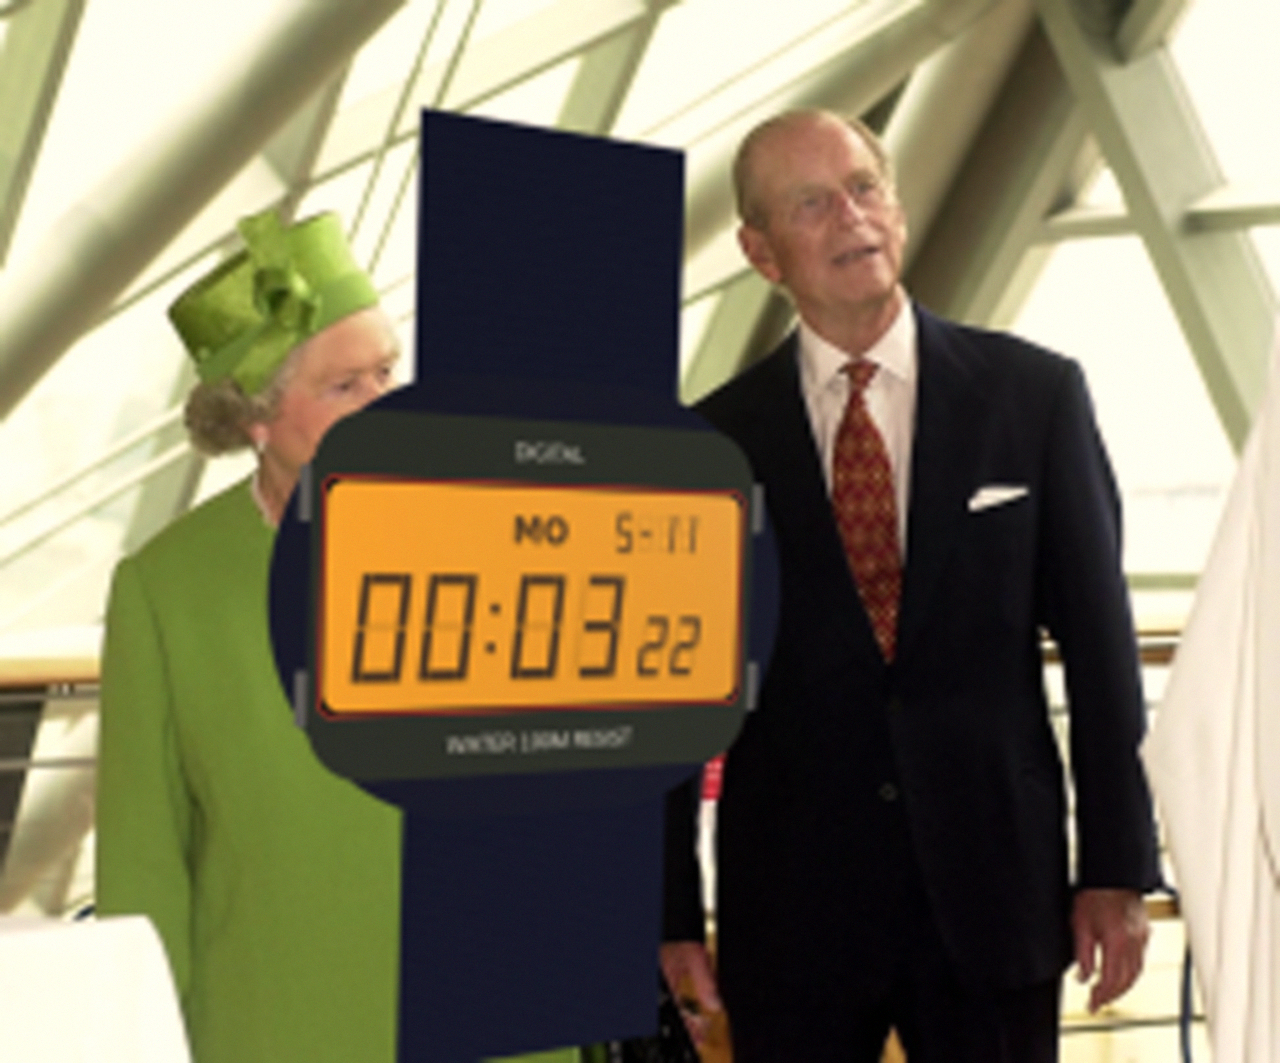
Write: 0:03:22
